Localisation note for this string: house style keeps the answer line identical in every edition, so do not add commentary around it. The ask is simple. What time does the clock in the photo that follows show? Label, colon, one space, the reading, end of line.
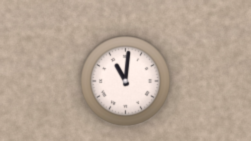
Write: 11:01
